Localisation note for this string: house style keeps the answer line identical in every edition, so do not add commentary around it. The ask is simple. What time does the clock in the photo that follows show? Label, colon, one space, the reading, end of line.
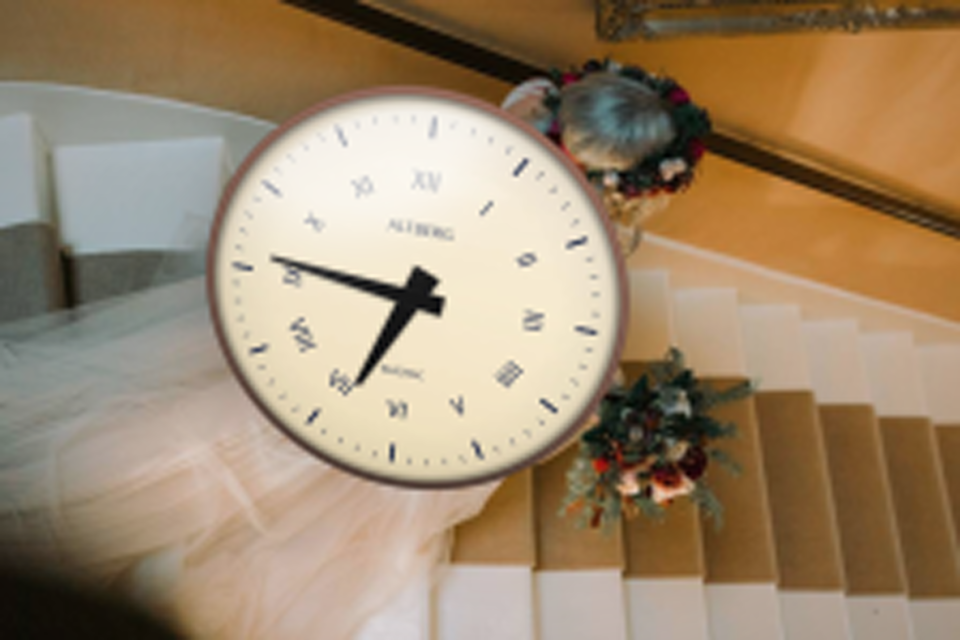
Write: 6:46
